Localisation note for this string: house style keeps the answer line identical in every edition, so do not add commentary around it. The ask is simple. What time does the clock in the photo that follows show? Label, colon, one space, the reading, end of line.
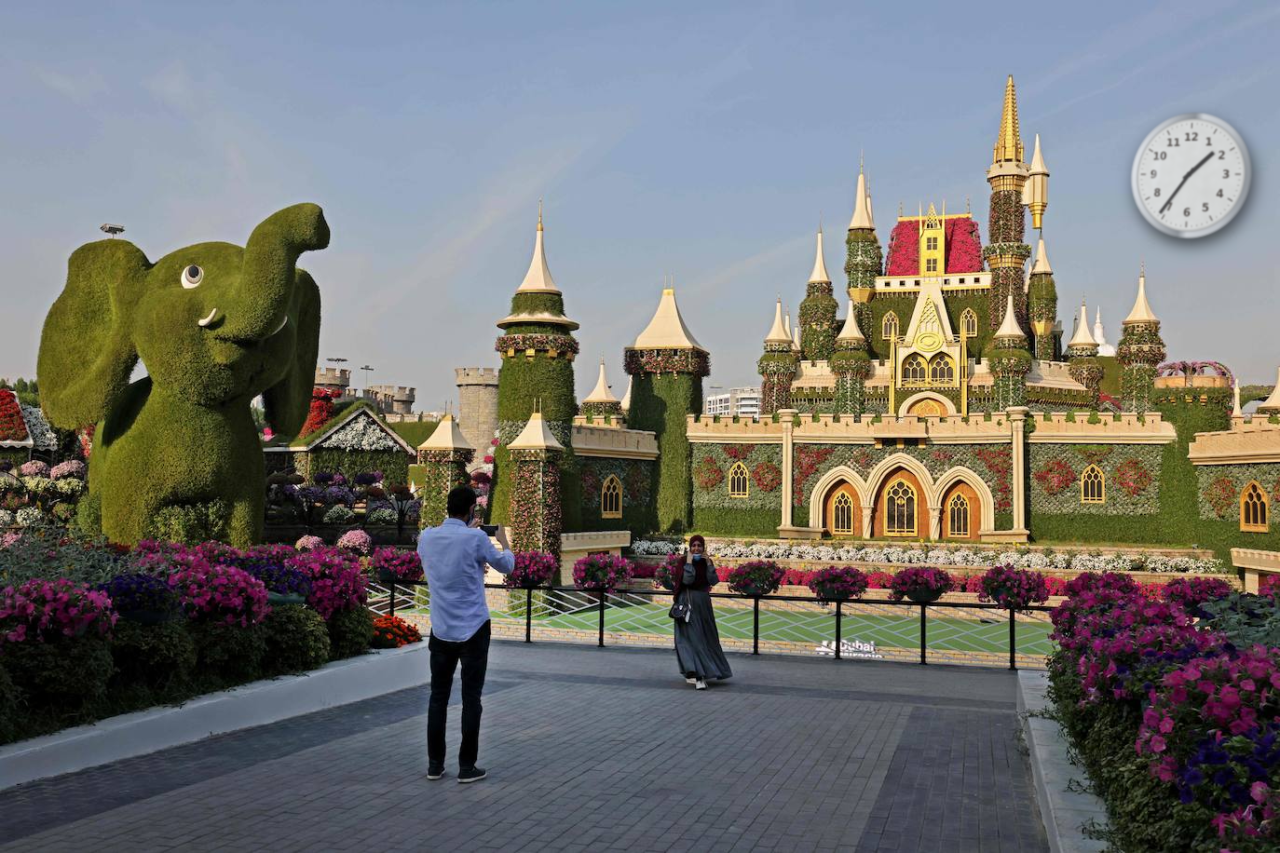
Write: 1:36
